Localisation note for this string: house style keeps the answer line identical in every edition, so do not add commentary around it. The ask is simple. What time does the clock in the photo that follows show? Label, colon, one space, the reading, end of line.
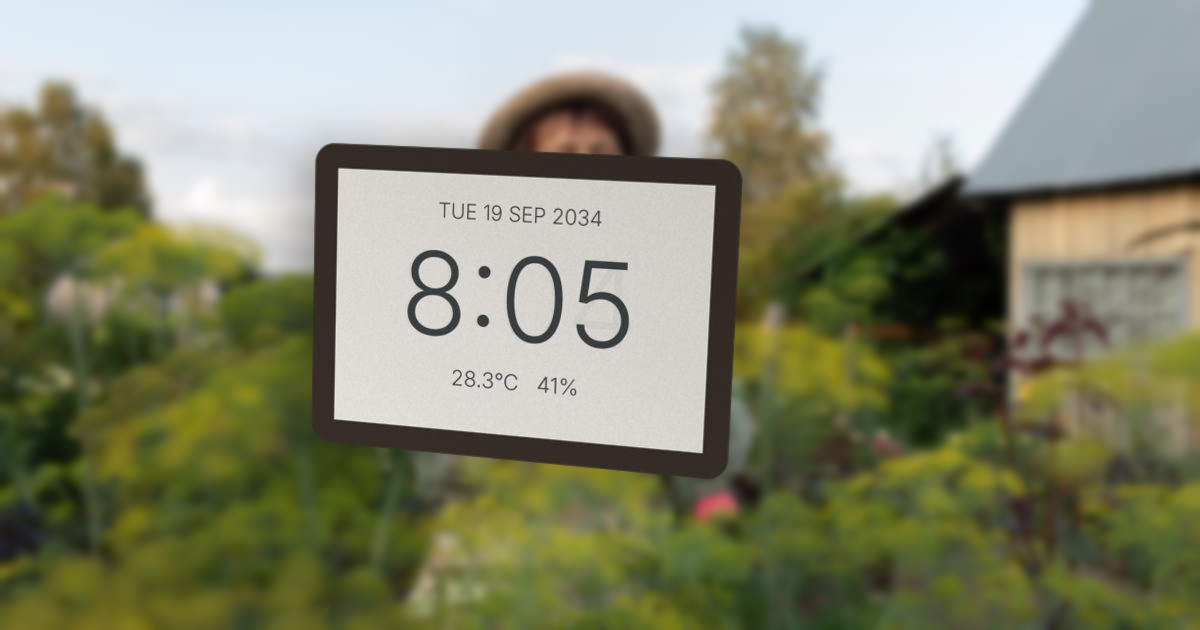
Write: 8:05
